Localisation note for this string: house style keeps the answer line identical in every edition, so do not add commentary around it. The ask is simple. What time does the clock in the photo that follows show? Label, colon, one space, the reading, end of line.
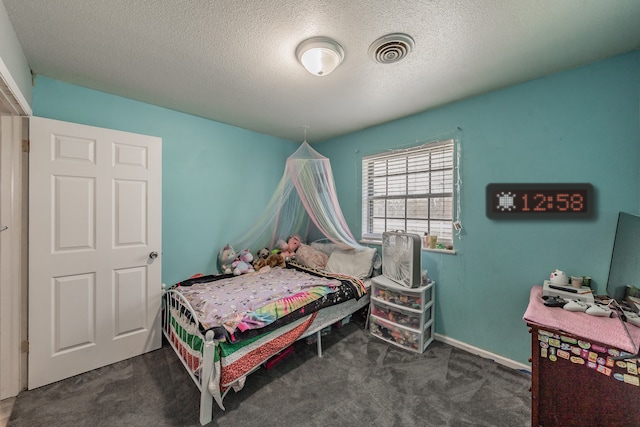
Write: 12:58
